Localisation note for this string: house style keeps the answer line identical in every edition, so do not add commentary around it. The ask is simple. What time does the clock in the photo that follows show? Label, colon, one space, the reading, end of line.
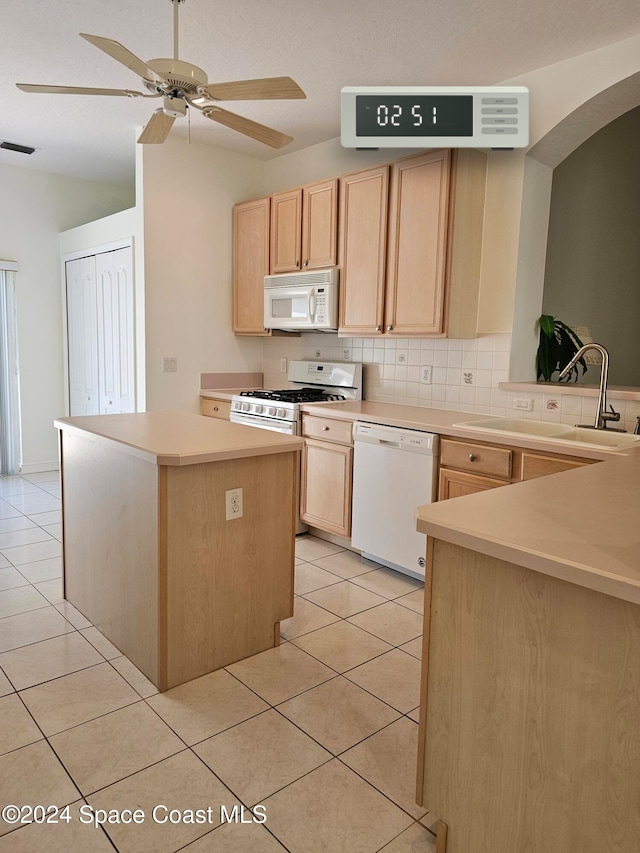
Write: 2:51
